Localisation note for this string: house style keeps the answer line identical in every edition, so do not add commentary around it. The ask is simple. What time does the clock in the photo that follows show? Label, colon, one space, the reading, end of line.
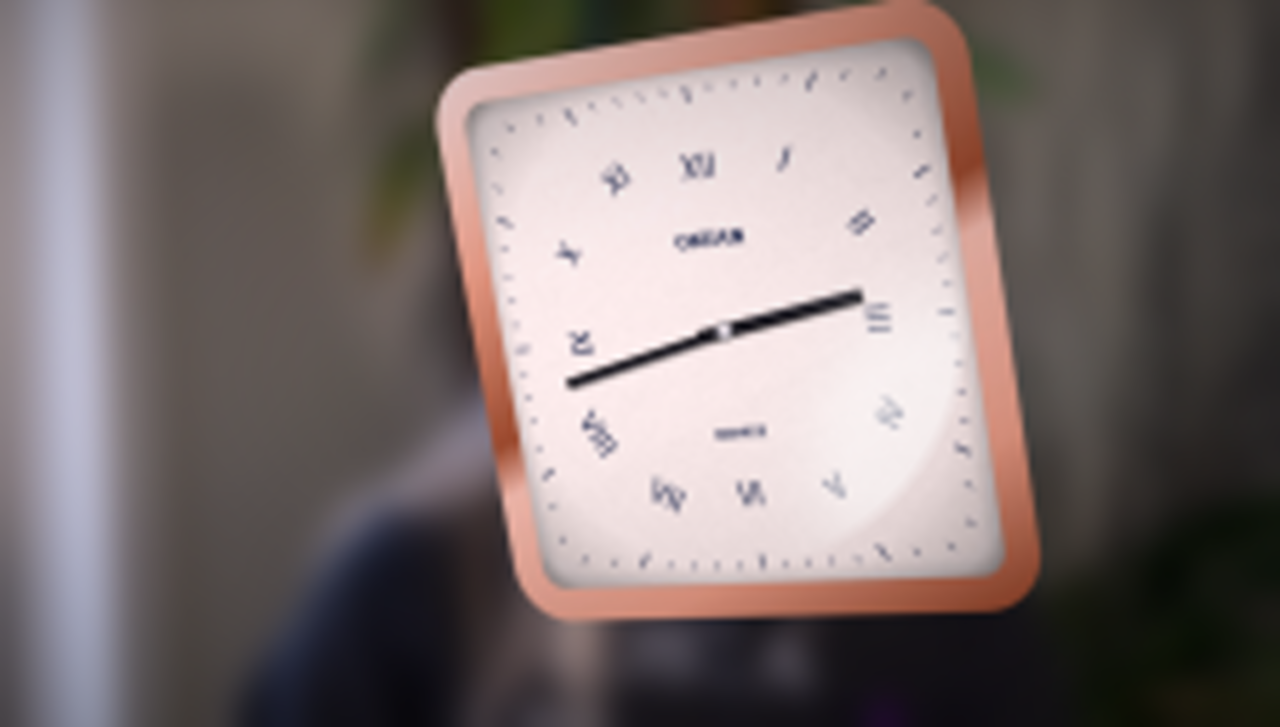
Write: 2:43
